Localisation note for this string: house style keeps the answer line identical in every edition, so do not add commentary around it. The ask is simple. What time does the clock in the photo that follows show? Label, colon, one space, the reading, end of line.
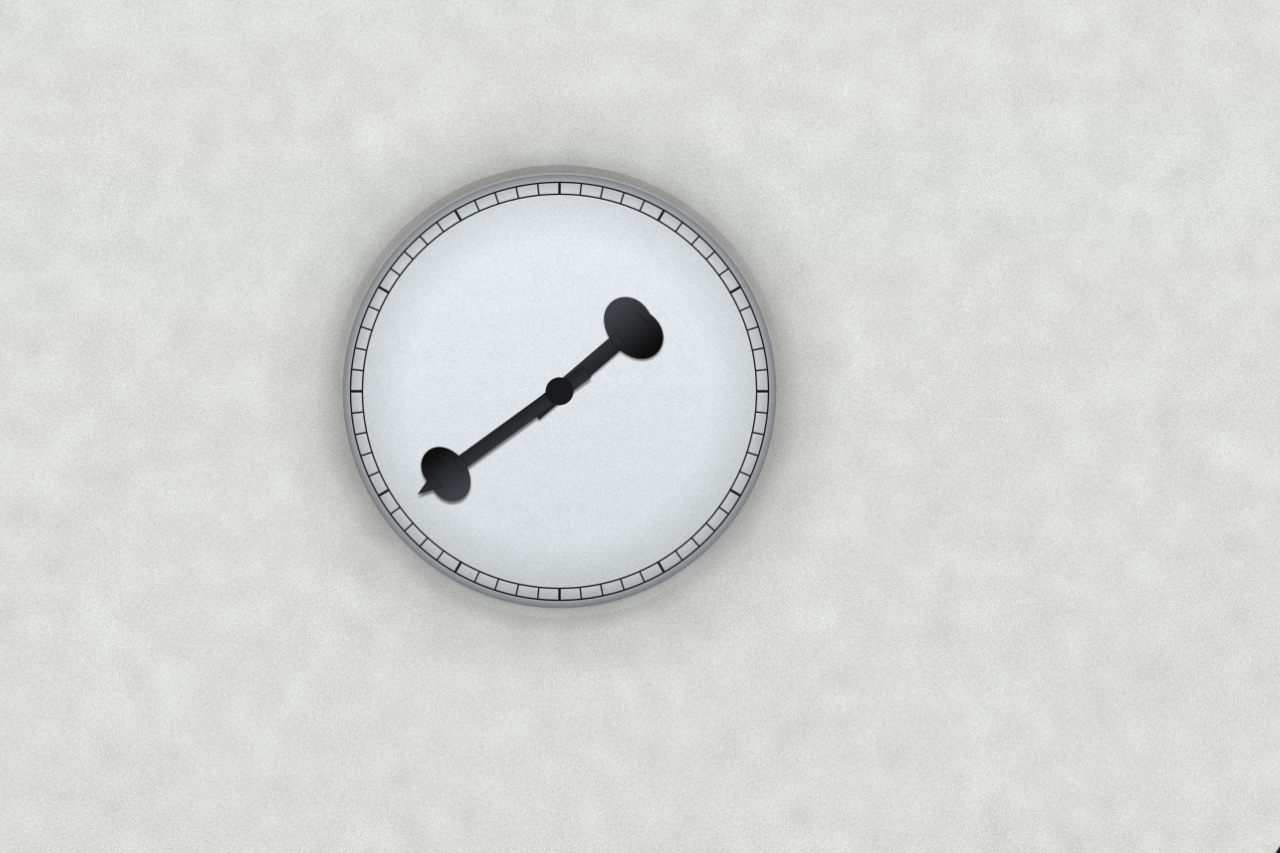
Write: 1:39
